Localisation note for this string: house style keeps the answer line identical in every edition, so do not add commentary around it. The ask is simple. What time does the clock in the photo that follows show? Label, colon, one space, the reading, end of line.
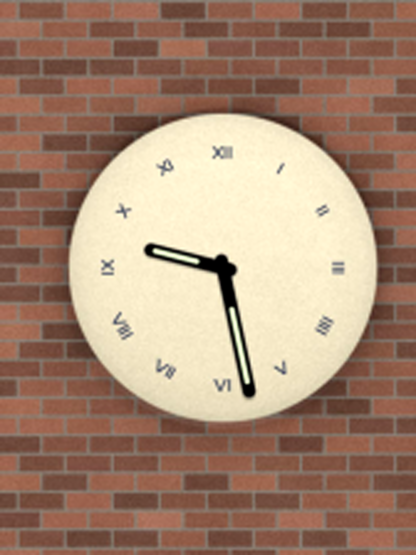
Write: 9:28
